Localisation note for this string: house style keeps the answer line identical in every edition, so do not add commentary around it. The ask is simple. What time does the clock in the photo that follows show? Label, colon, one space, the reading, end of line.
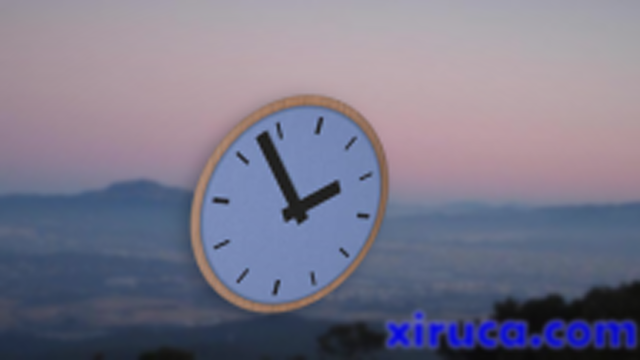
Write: 1:53
